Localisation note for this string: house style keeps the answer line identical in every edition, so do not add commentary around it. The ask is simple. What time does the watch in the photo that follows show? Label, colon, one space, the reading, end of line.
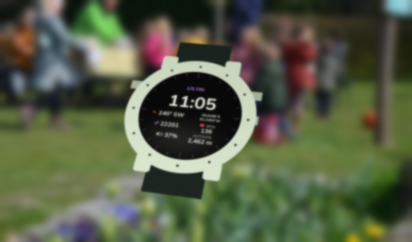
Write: 11:05
